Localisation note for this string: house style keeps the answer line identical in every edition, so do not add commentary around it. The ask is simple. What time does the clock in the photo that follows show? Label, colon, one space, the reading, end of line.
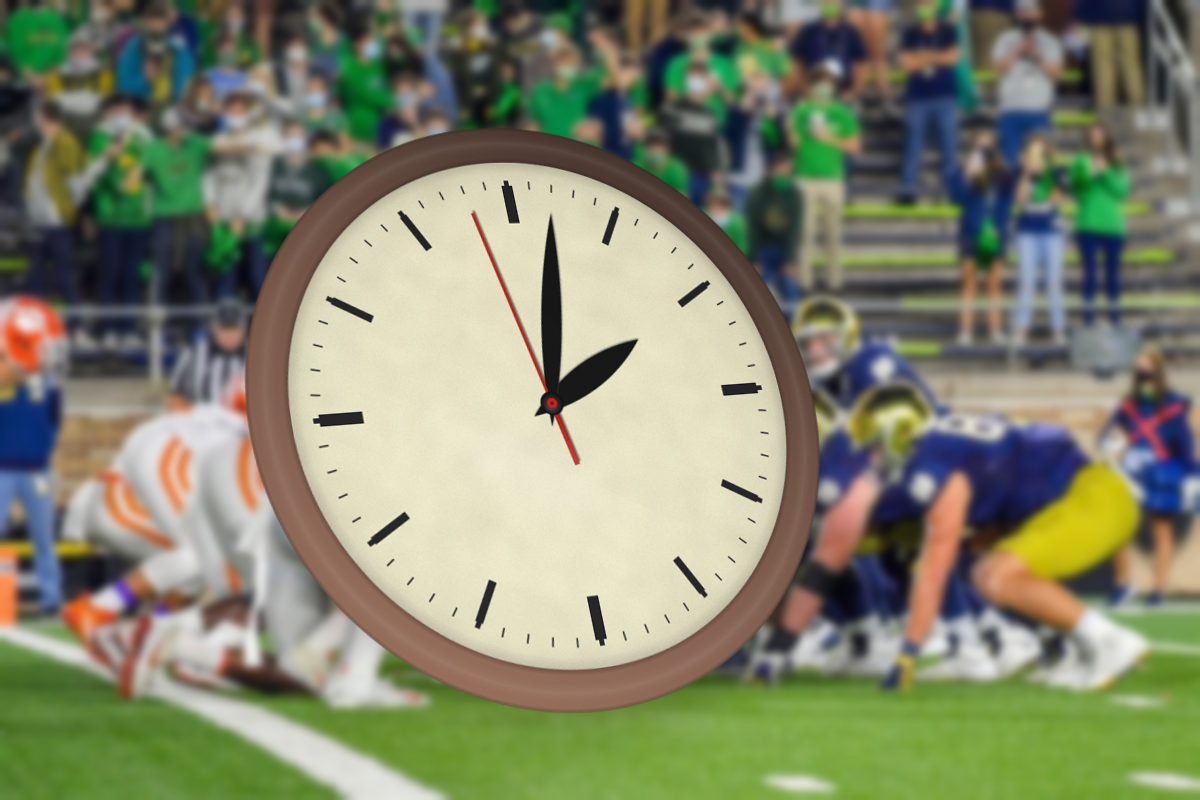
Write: 2:01:58
